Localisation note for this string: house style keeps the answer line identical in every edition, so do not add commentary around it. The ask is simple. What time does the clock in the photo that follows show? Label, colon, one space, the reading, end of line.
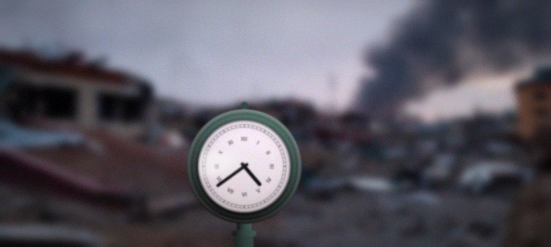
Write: 4:39
